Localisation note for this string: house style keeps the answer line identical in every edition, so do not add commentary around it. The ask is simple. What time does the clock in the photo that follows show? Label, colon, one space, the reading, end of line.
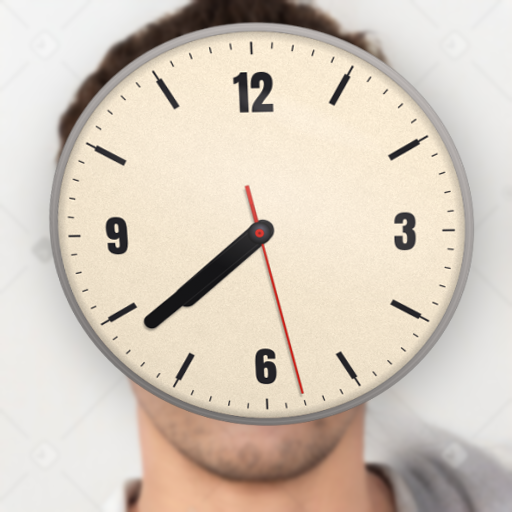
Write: 7:38:28
